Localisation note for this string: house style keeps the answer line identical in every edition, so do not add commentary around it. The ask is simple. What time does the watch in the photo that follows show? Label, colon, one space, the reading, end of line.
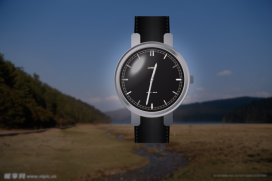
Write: 12:32
